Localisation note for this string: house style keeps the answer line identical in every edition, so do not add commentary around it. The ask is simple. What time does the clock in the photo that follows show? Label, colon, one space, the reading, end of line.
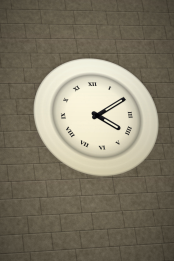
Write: 4:10
